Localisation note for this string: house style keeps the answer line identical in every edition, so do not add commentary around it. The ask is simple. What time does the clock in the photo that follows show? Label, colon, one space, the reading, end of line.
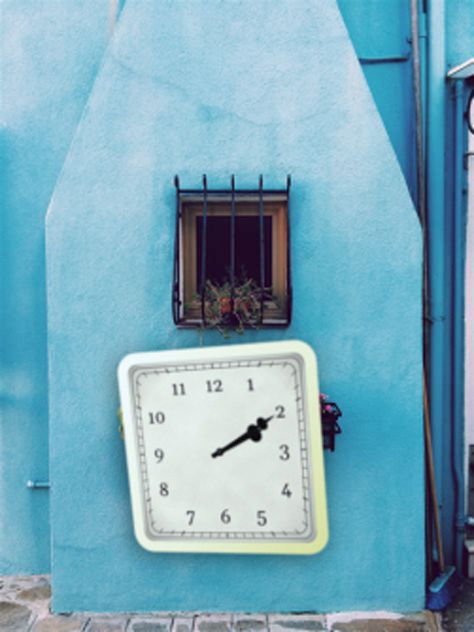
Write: 2:10
